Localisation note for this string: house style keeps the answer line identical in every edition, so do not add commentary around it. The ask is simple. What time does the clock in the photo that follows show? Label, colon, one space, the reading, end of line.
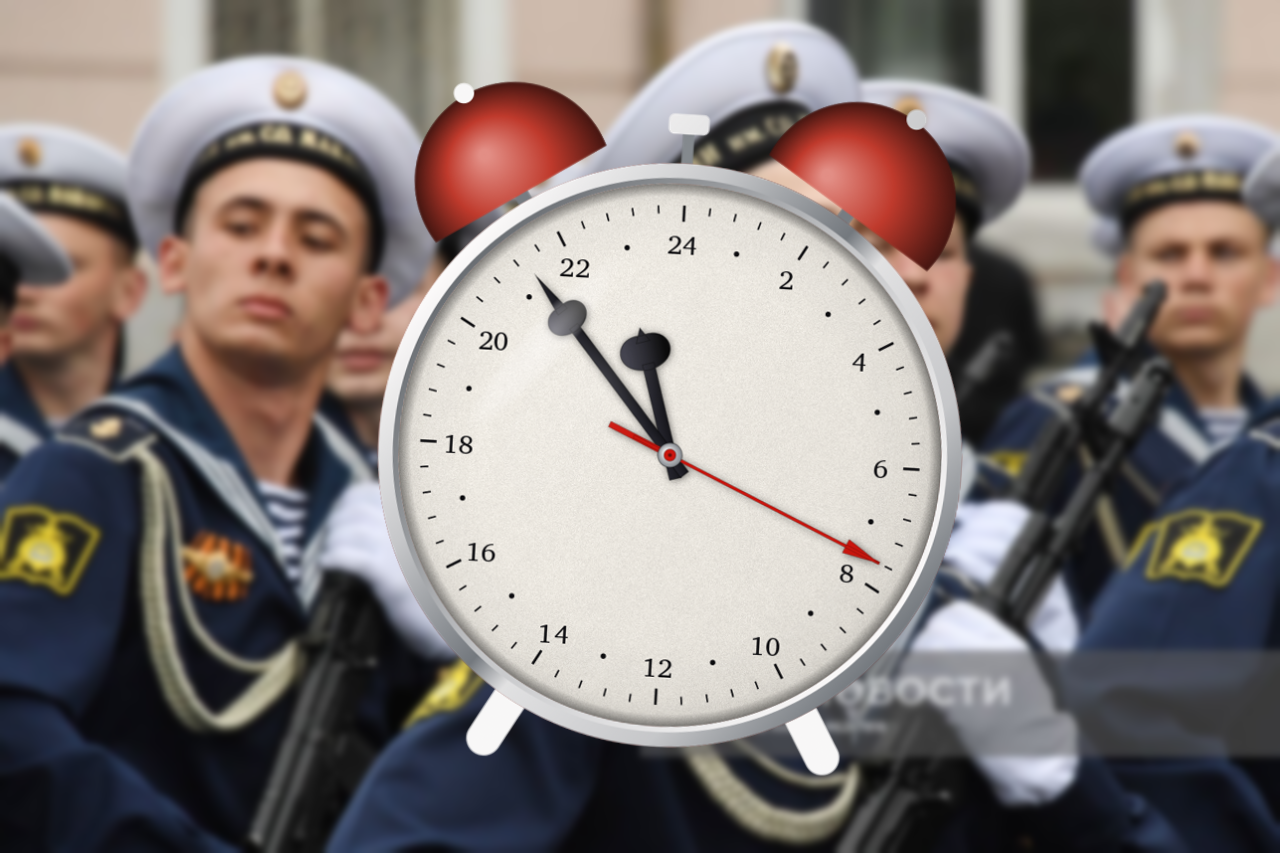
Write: 22:53:19
